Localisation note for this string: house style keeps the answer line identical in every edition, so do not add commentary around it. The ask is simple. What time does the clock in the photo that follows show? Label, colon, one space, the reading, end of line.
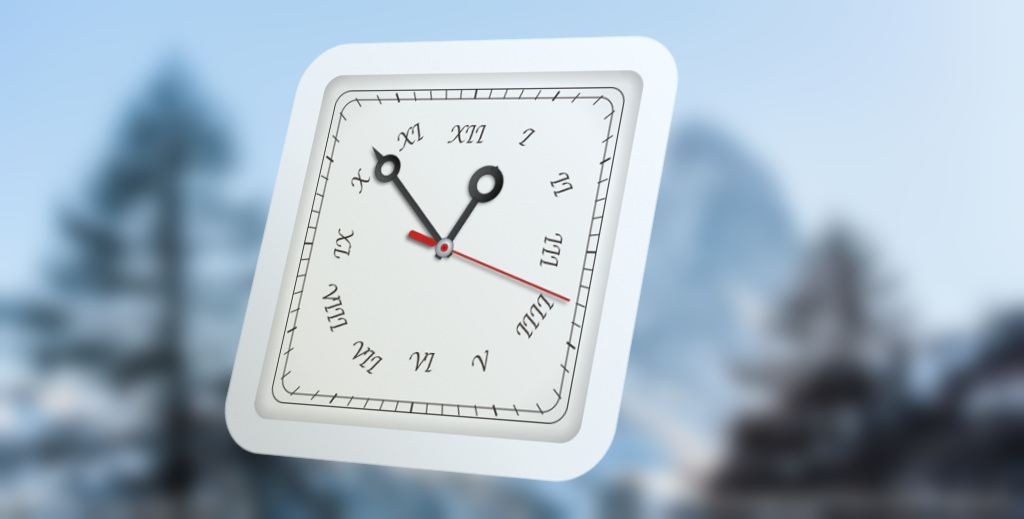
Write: 12:52:18
